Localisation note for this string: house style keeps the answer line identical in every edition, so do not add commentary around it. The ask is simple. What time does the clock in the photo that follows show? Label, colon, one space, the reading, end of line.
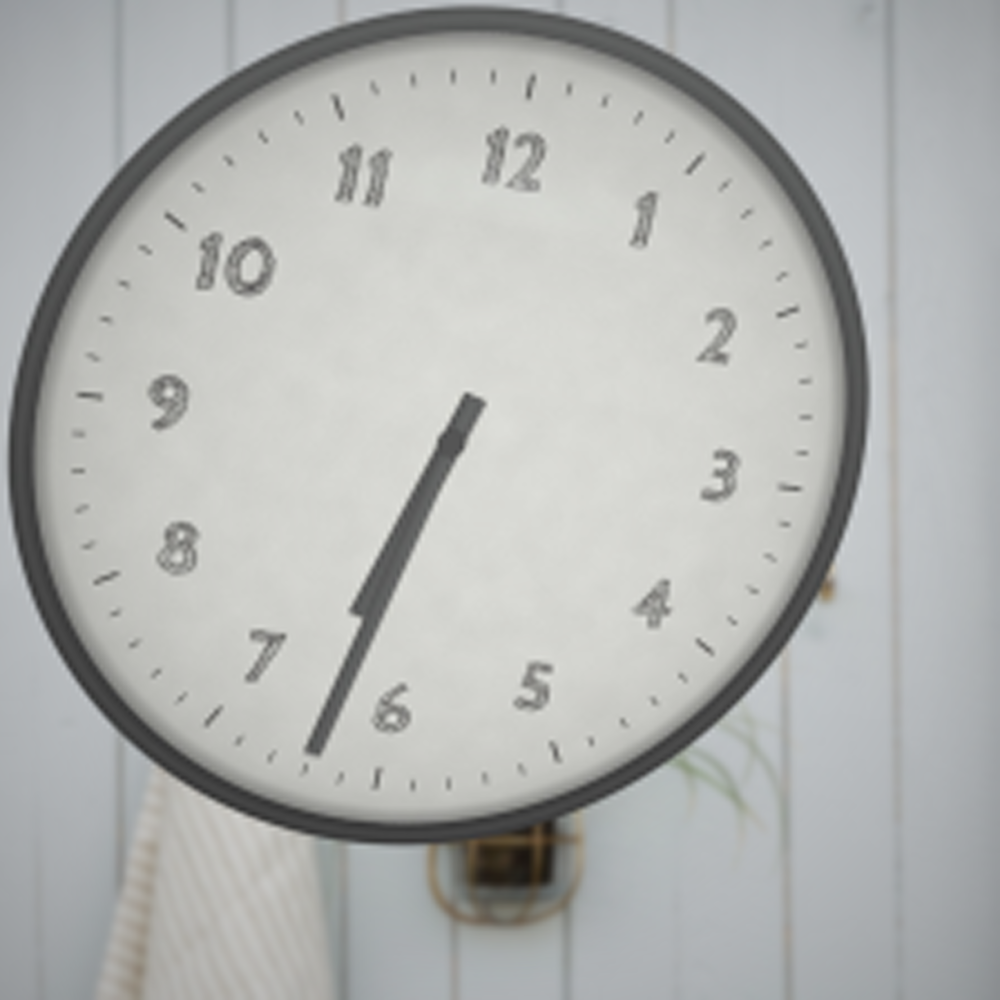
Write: 6:32
